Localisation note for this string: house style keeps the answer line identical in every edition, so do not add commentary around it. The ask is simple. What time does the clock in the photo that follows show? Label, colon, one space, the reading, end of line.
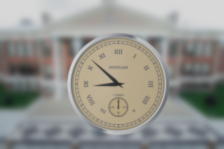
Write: 8:52
